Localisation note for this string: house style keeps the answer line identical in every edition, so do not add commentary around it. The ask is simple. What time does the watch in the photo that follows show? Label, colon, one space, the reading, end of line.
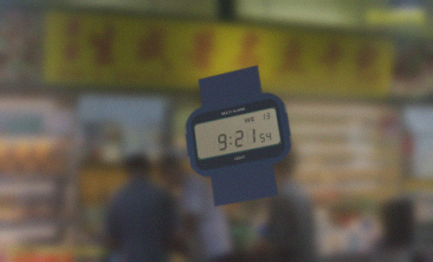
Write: 9:21
